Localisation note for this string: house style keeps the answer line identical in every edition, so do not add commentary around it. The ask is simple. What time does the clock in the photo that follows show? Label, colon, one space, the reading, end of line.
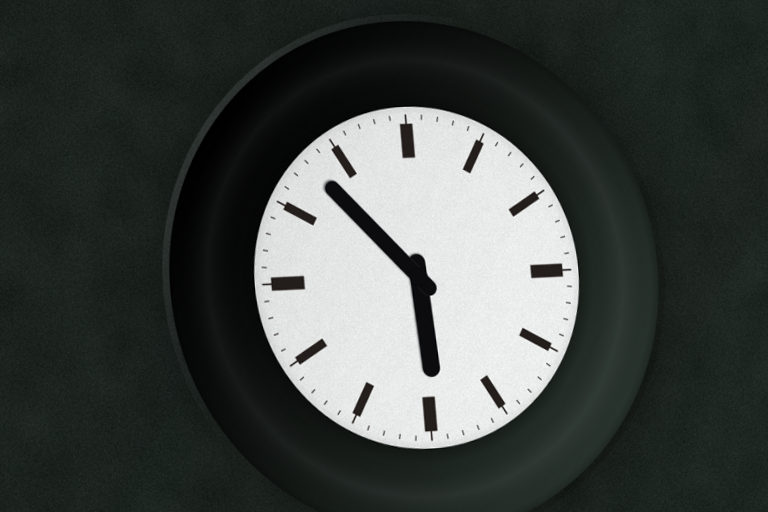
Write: 5:53
